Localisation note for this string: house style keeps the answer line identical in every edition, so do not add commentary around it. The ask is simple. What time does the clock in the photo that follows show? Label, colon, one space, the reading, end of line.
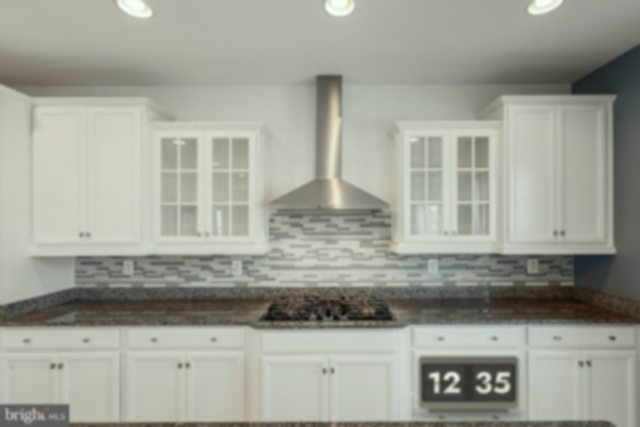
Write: 12:35
